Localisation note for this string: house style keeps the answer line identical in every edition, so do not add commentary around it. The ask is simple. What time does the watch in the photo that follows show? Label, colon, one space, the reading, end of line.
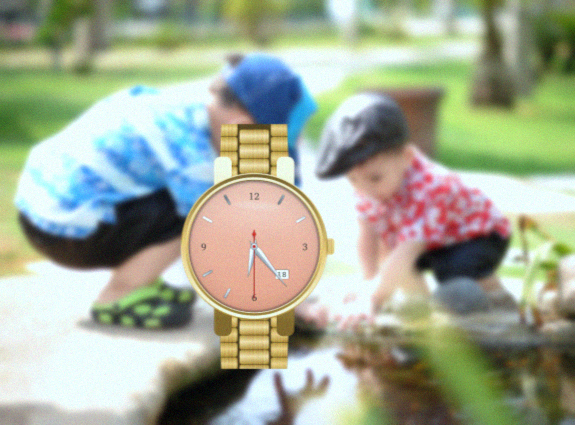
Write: 6:23:30
